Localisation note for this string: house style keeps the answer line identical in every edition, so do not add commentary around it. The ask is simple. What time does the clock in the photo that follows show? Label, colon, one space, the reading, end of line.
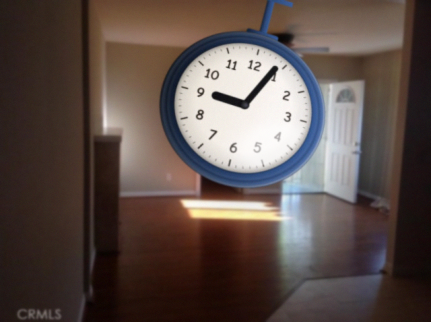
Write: 9:04
